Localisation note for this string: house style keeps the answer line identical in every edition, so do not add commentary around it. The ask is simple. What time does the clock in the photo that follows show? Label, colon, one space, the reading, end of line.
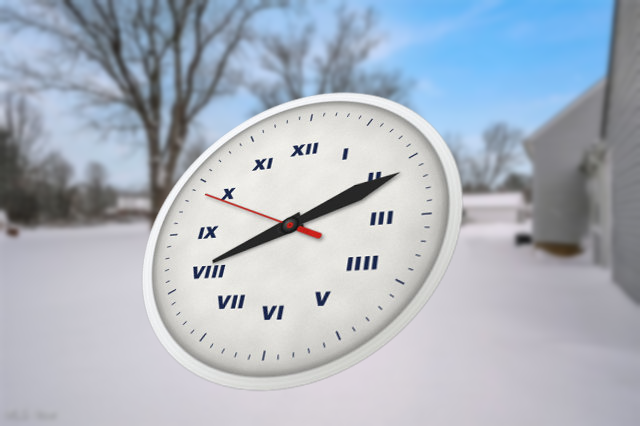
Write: 8:10:49
